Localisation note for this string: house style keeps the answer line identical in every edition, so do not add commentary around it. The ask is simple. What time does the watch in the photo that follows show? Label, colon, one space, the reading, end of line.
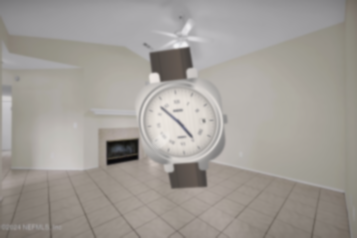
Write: 4:53
